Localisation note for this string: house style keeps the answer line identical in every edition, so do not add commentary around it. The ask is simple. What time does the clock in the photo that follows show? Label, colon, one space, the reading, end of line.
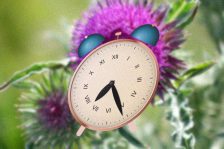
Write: 7:26
